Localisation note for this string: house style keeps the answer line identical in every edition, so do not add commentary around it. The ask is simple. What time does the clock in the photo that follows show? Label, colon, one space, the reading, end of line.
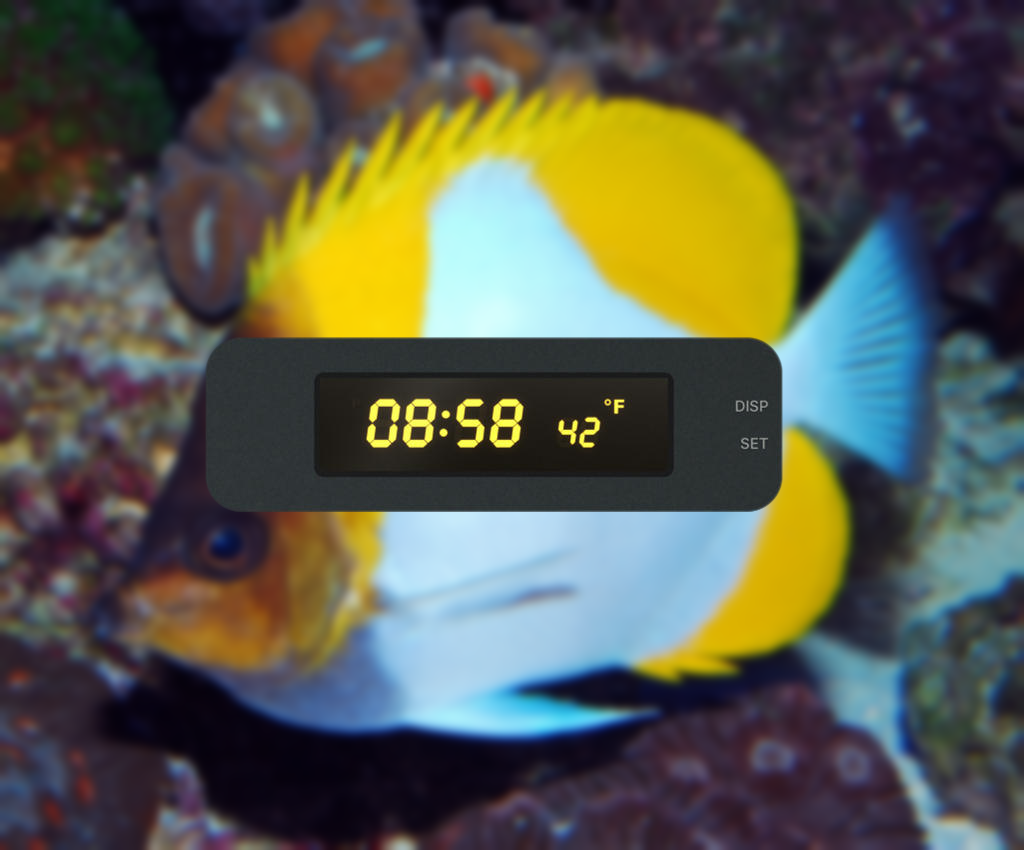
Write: 8:58
